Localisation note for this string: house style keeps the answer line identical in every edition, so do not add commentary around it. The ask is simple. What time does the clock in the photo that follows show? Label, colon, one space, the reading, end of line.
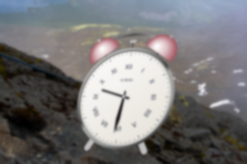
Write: 9:31
